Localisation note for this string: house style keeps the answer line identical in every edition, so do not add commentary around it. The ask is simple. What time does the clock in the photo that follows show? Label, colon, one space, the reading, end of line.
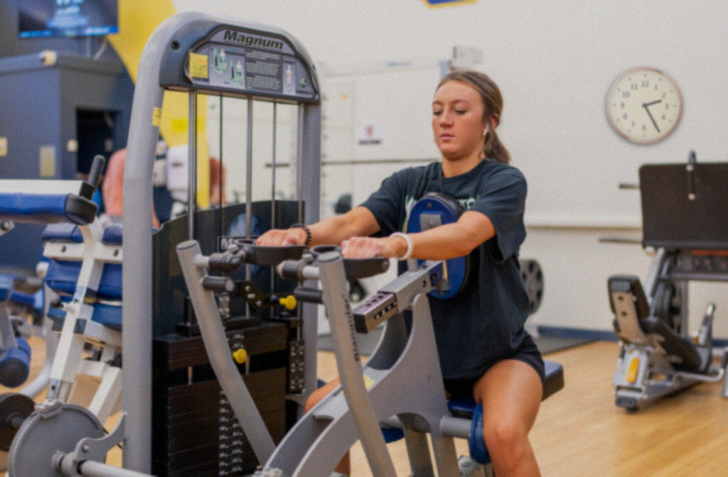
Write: 2:25
